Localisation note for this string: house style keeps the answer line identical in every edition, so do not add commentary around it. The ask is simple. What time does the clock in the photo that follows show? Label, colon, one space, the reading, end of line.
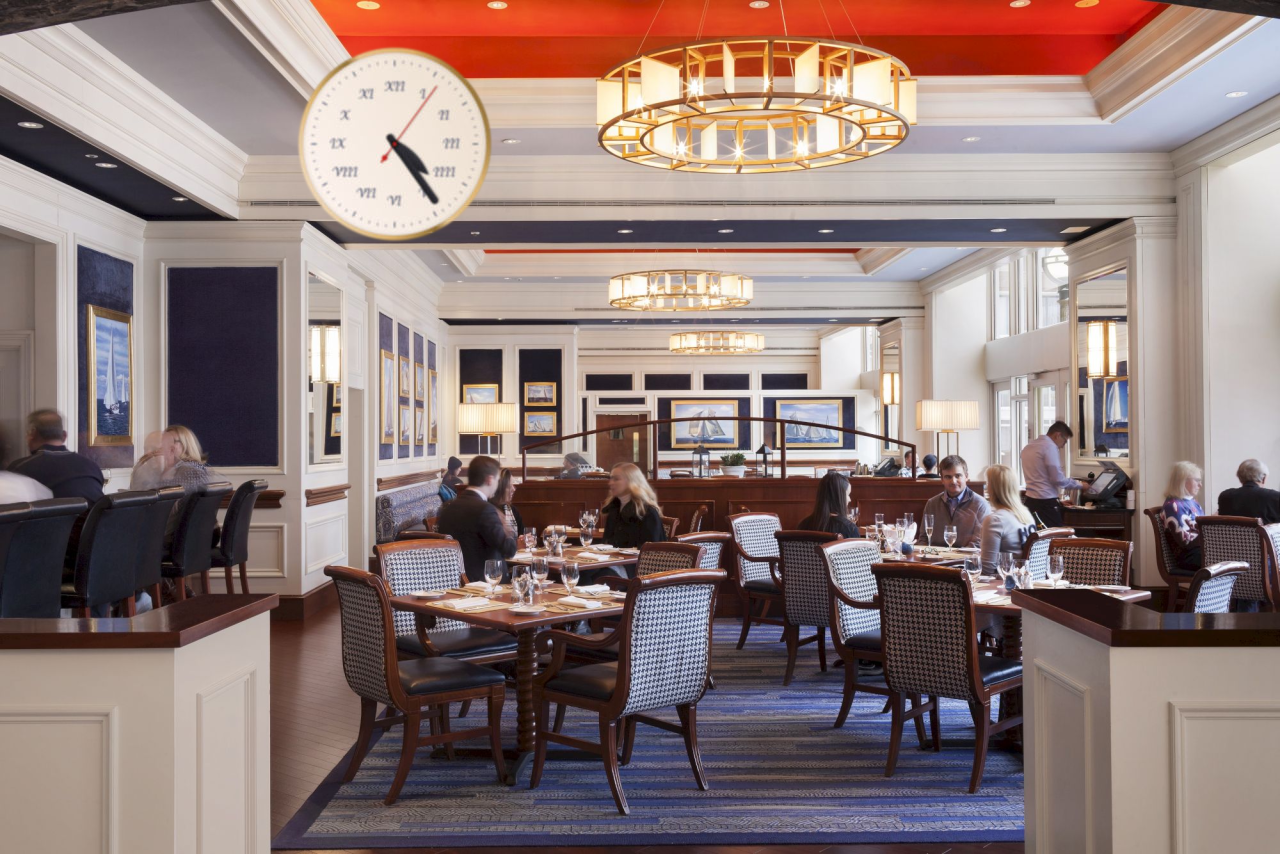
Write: 4:24:06
